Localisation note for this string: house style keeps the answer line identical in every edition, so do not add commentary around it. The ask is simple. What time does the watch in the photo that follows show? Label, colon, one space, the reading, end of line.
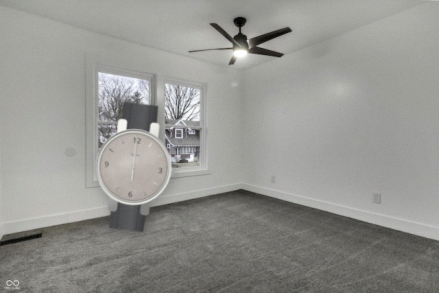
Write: 6:00
